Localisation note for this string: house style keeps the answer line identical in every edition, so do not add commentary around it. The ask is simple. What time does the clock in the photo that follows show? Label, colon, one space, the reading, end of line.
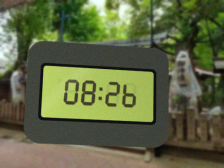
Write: 8:26
